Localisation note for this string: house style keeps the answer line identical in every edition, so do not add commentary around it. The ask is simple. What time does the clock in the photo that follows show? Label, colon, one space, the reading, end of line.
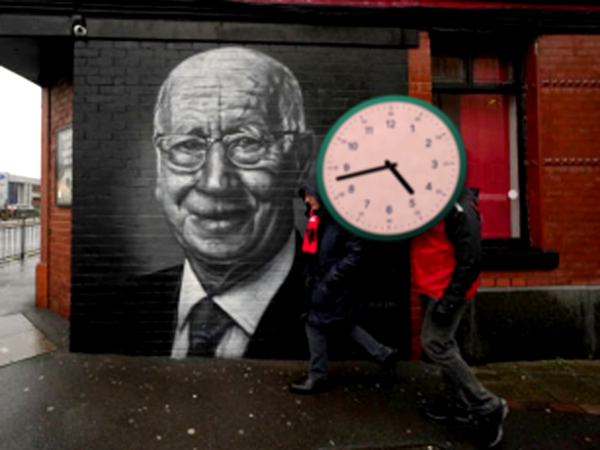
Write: 4:43
